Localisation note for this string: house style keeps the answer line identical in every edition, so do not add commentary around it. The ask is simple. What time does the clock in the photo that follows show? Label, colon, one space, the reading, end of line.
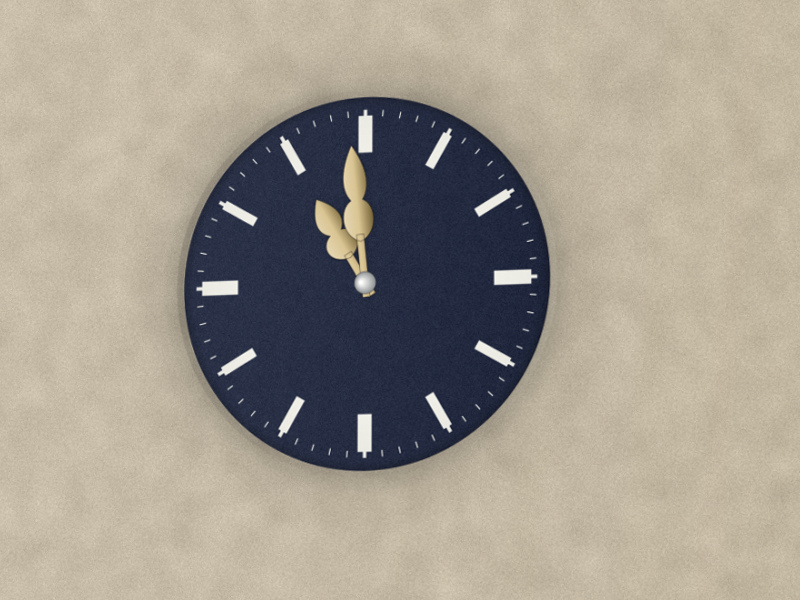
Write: 10:59
